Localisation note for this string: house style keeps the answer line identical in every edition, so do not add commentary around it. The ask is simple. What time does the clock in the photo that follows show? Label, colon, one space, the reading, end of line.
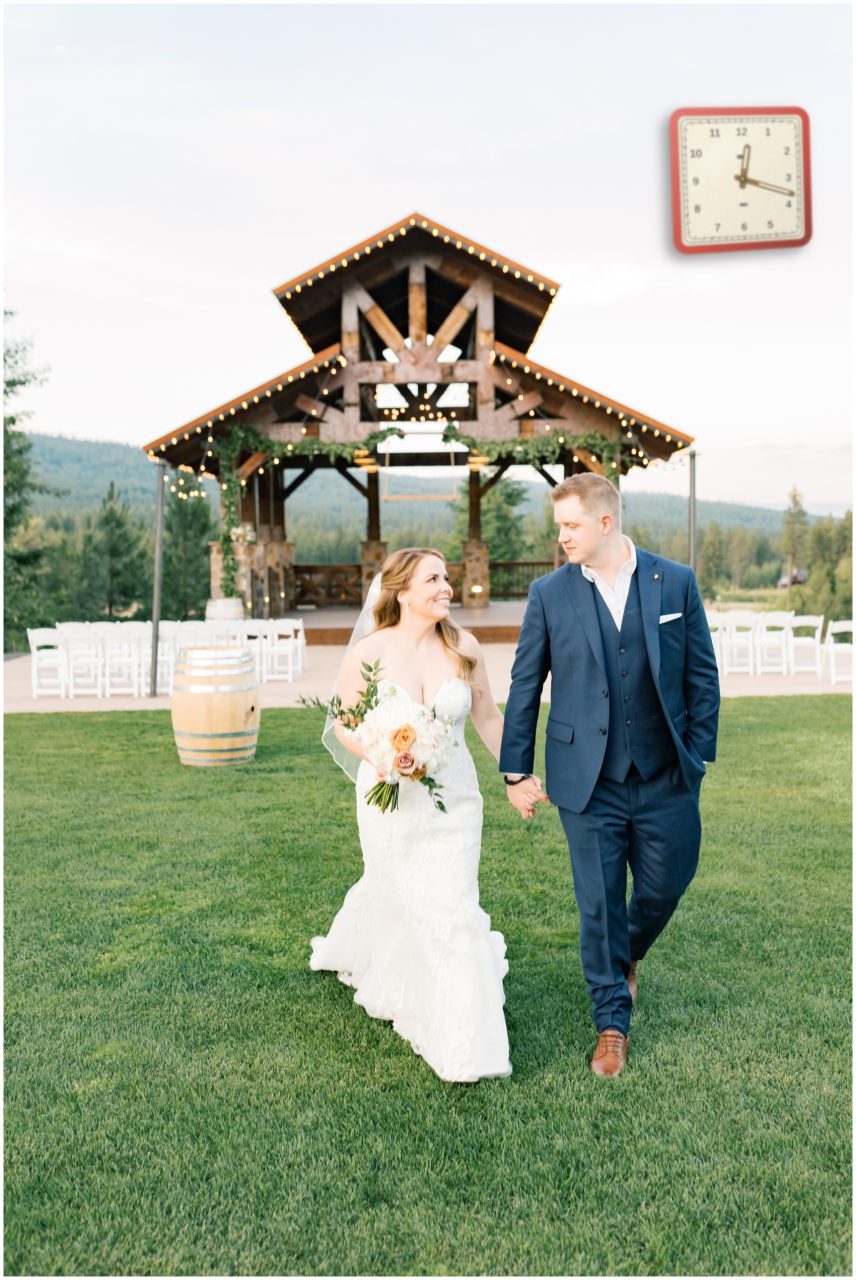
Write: 12:18
